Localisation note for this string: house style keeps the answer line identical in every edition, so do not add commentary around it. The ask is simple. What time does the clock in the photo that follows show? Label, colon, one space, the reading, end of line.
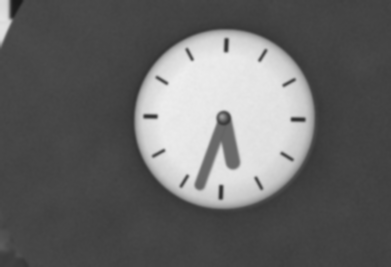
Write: 5:33
